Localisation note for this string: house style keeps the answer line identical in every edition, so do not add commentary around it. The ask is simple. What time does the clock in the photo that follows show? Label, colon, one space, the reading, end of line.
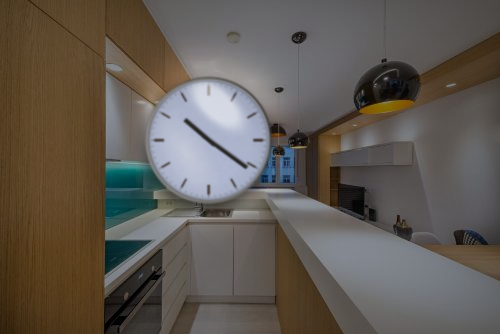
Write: 10:21
